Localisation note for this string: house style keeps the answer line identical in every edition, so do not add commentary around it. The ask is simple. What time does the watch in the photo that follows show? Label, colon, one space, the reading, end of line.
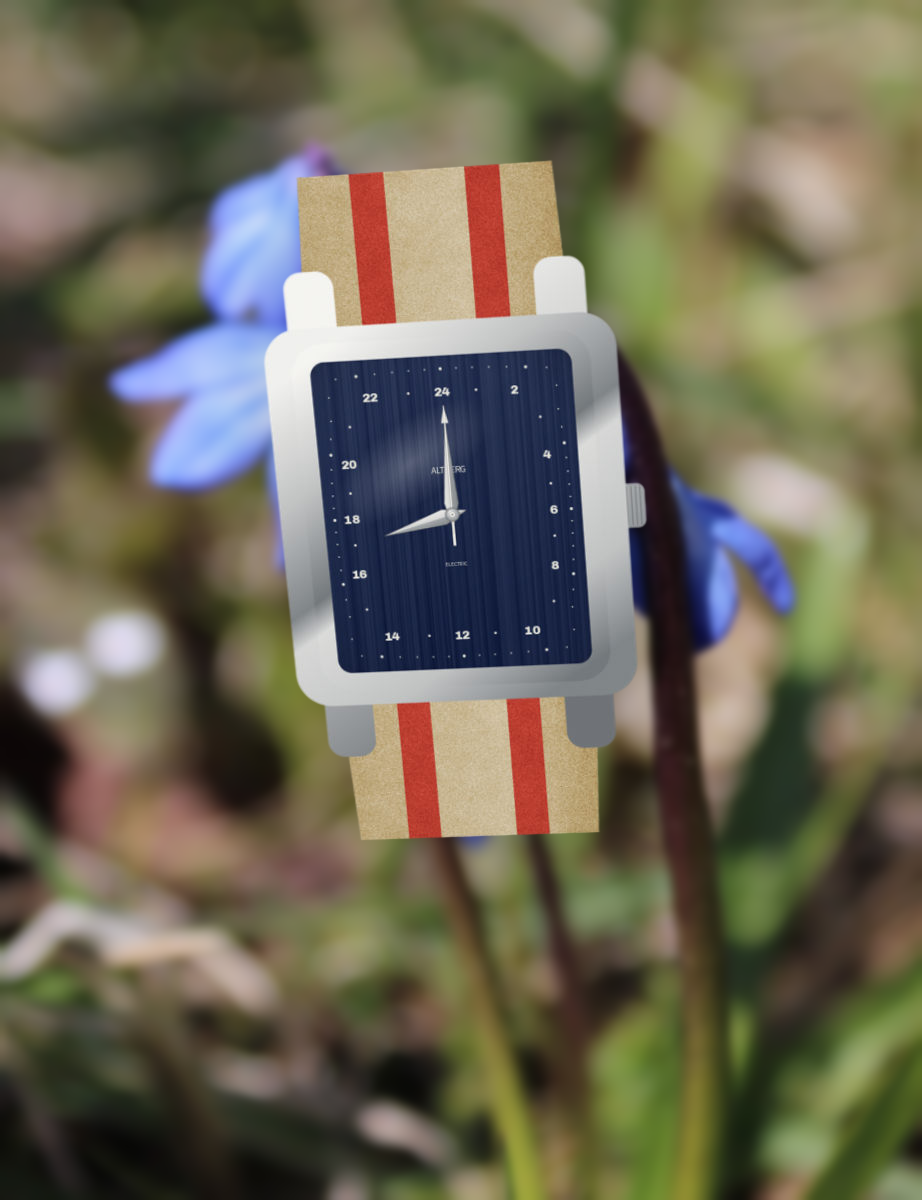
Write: 17:00:00
